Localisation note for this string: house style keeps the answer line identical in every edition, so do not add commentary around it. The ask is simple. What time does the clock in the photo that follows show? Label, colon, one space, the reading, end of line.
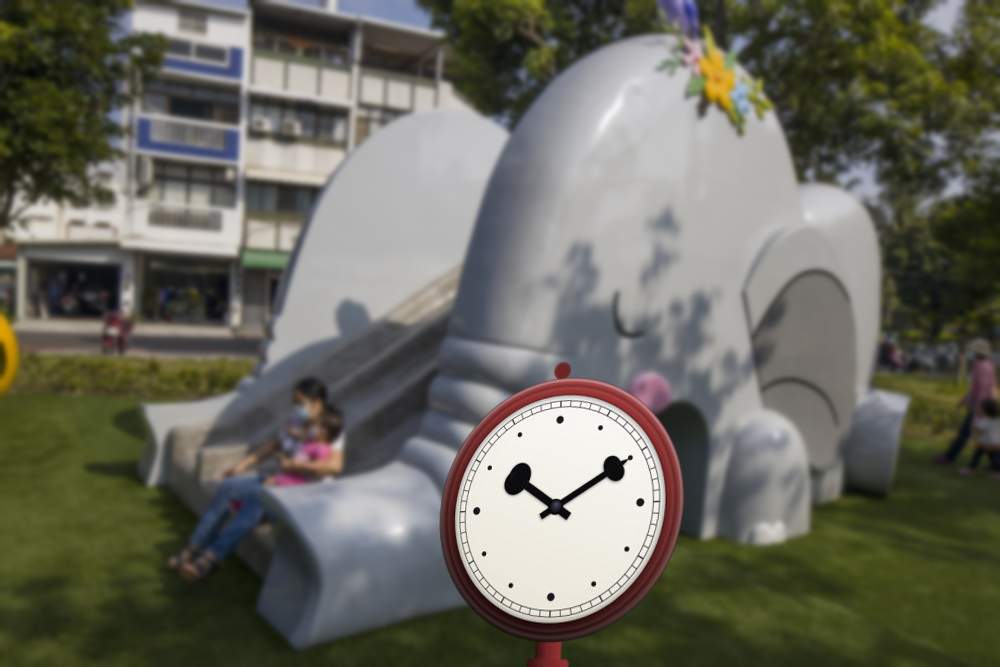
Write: 10:10
